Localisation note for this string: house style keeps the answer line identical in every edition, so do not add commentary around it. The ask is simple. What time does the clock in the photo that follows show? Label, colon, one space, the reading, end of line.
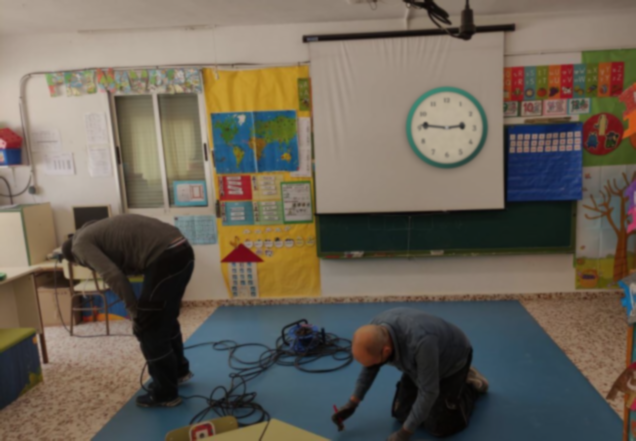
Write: 2:46
